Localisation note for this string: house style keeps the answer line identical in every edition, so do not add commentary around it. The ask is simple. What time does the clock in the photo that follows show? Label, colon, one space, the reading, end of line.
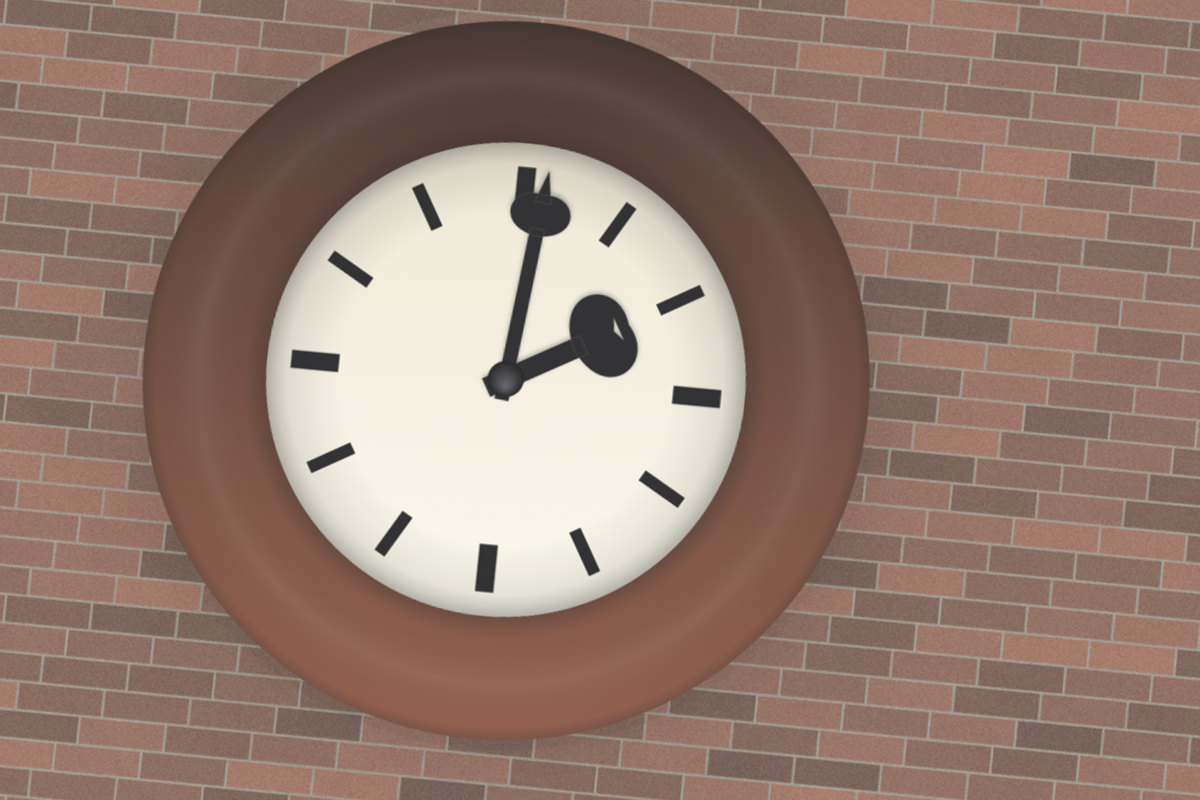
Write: 2:01
